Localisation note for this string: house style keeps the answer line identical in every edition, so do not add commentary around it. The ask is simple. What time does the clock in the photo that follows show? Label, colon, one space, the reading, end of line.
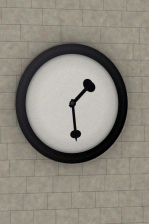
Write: 1:29
